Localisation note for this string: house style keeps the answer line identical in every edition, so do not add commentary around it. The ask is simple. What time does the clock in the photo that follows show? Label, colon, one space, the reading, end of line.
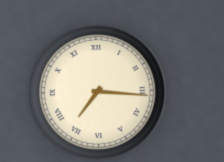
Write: 7:16
